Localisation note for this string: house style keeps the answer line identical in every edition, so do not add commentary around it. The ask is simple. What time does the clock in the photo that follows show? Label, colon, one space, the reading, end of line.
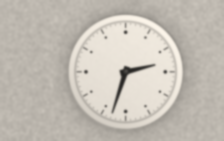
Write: 2:33
